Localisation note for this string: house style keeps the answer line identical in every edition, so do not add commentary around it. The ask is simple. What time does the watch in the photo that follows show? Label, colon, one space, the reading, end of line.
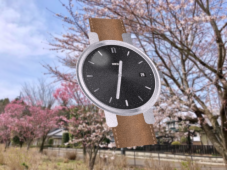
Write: 12:33
